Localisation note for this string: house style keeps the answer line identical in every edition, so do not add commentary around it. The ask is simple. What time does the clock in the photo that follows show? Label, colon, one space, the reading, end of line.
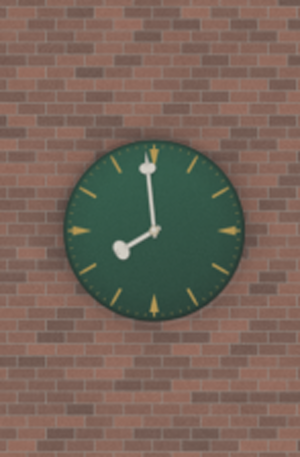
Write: 7:59
